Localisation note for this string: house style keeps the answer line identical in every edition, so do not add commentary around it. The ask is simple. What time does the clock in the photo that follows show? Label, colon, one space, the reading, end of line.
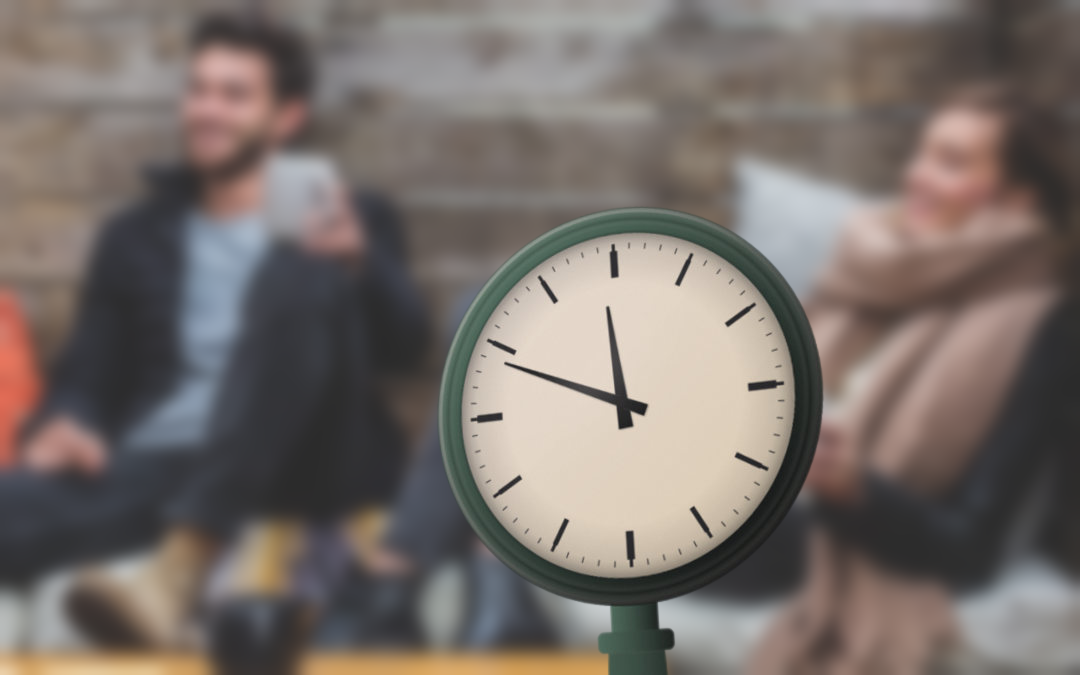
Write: 11:49
